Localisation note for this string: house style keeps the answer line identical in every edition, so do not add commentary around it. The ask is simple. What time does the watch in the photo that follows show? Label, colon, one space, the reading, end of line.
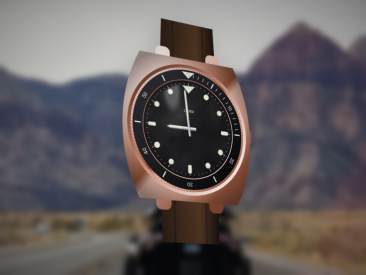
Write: 8:59
